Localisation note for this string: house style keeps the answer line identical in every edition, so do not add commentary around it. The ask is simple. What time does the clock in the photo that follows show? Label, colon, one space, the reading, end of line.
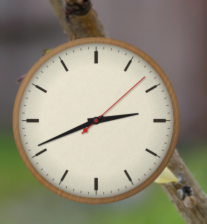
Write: 2:41:08
